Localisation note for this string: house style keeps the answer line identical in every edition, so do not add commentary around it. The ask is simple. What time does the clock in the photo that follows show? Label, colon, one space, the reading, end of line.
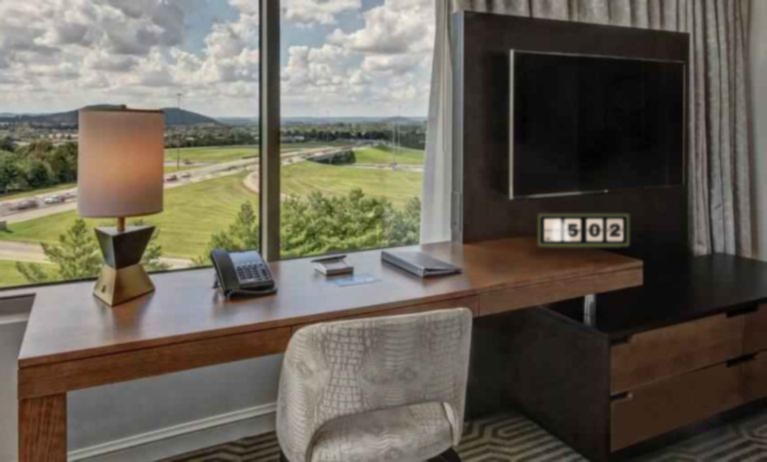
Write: 5:02
